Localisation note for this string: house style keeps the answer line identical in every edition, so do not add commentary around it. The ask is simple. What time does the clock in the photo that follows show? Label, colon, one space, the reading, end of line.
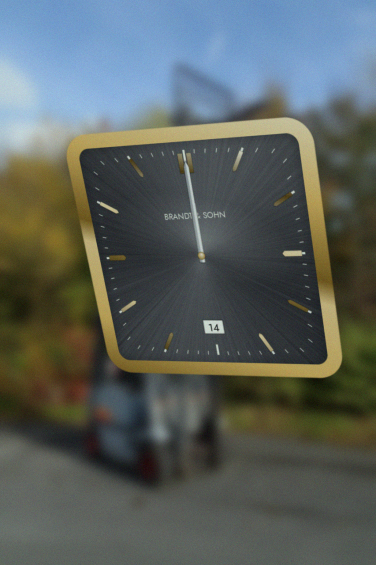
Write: 12:00
